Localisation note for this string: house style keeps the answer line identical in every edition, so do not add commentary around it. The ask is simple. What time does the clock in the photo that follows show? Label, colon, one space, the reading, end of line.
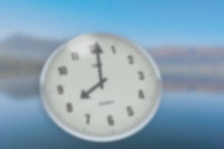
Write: 8:01
